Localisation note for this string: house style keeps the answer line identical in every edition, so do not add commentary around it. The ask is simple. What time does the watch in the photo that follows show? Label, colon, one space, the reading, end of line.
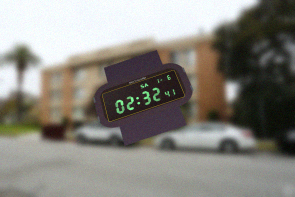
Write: 2:32:41
